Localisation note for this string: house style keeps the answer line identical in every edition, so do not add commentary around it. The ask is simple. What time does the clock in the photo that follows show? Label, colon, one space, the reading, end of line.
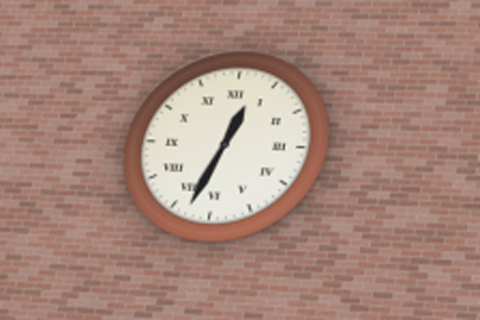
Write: 12:33
